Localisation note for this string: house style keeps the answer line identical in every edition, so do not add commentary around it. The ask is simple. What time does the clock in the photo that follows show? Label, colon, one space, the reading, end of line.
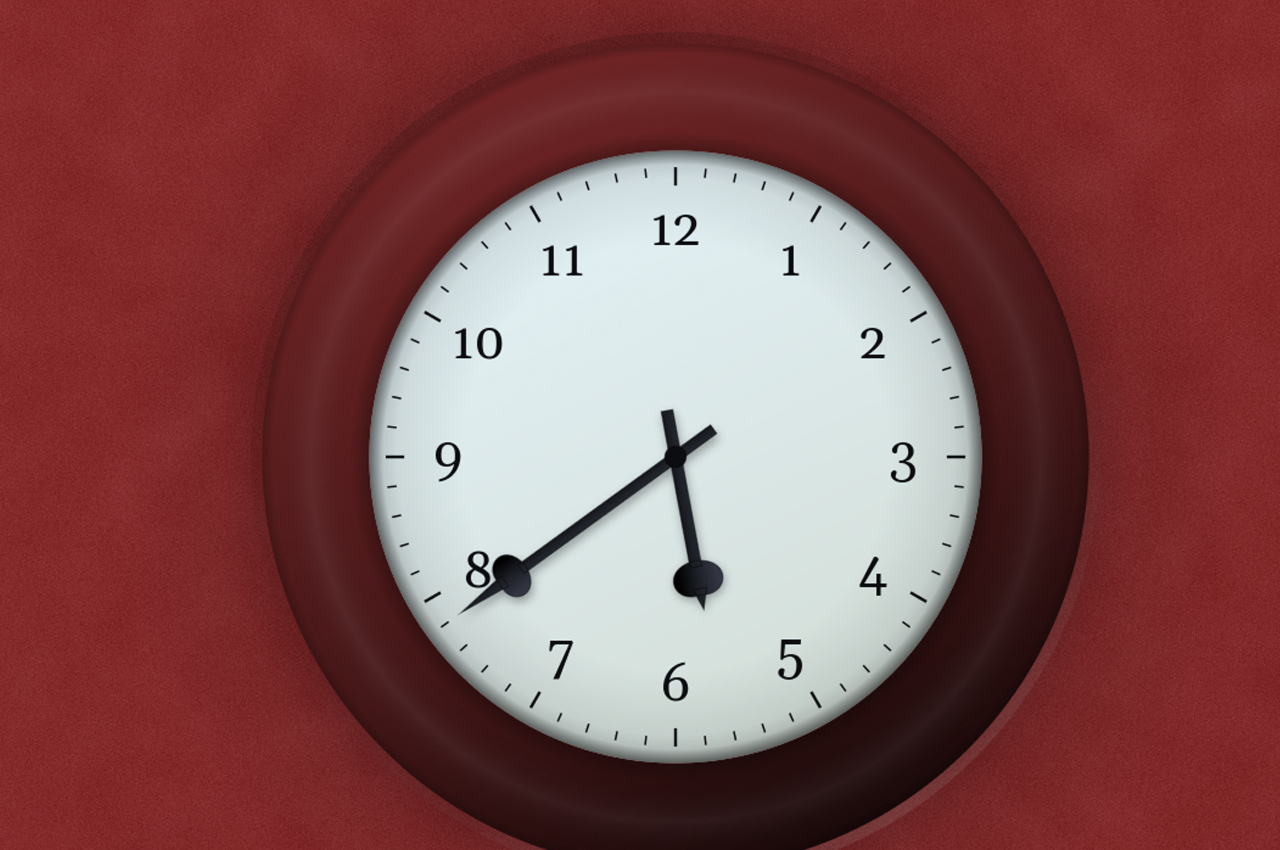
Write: 5:39
